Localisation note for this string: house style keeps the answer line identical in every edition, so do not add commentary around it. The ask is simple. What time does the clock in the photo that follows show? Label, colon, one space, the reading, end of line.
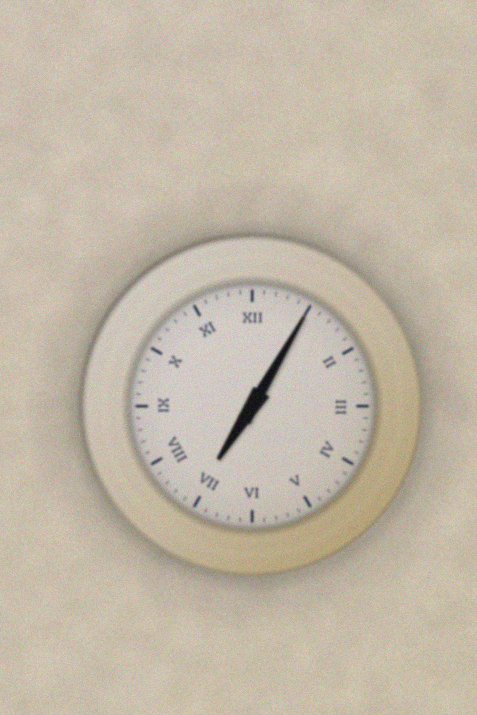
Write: 7:05
